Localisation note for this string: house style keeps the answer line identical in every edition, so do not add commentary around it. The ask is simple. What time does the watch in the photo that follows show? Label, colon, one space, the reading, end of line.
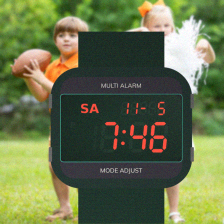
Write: 7:46
